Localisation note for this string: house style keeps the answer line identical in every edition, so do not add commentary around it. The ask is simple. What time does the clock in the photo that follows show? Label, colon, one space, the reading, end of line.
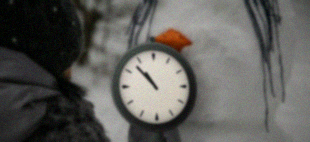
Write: 10:53
